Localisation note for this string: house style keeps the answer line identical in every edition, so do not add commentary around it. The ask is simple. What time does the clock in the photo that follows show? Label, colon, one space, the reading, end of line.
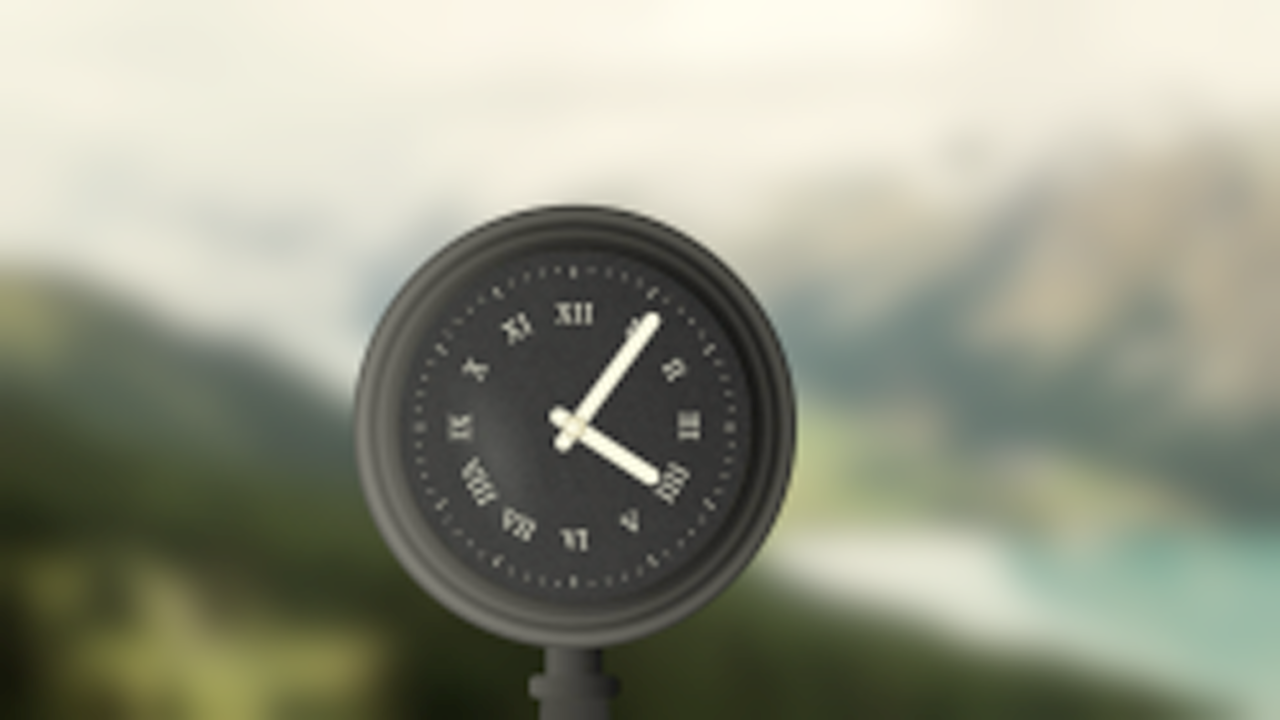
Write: 4:06
